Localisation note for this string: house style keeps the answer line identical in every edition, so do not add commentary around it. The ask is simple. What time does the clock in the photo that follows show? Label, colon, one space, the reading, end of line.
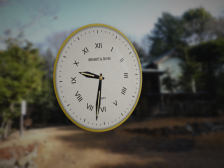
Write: 9:32
